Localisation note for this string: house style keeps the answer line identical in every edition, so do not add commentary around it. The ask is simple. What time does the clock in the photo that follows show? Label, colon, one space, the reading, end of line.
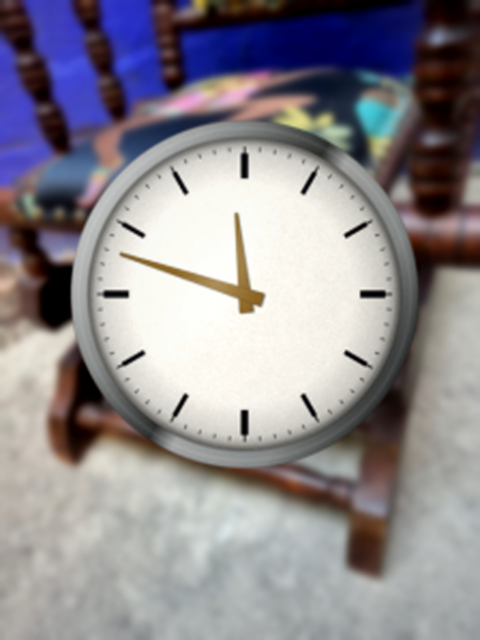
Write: 11:48
